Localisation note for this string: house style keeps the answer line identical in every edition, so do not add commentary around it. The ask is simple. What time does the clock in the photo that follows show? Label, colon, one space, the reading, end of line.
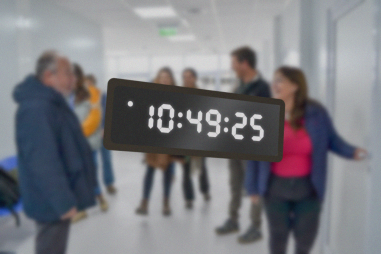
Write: 10:49:25
